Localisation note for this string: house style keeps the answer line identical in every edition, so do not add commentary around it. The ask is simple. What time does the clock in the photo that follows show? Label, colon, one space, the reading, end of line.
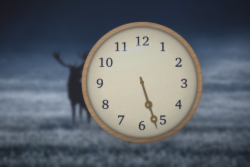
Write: 5:27
